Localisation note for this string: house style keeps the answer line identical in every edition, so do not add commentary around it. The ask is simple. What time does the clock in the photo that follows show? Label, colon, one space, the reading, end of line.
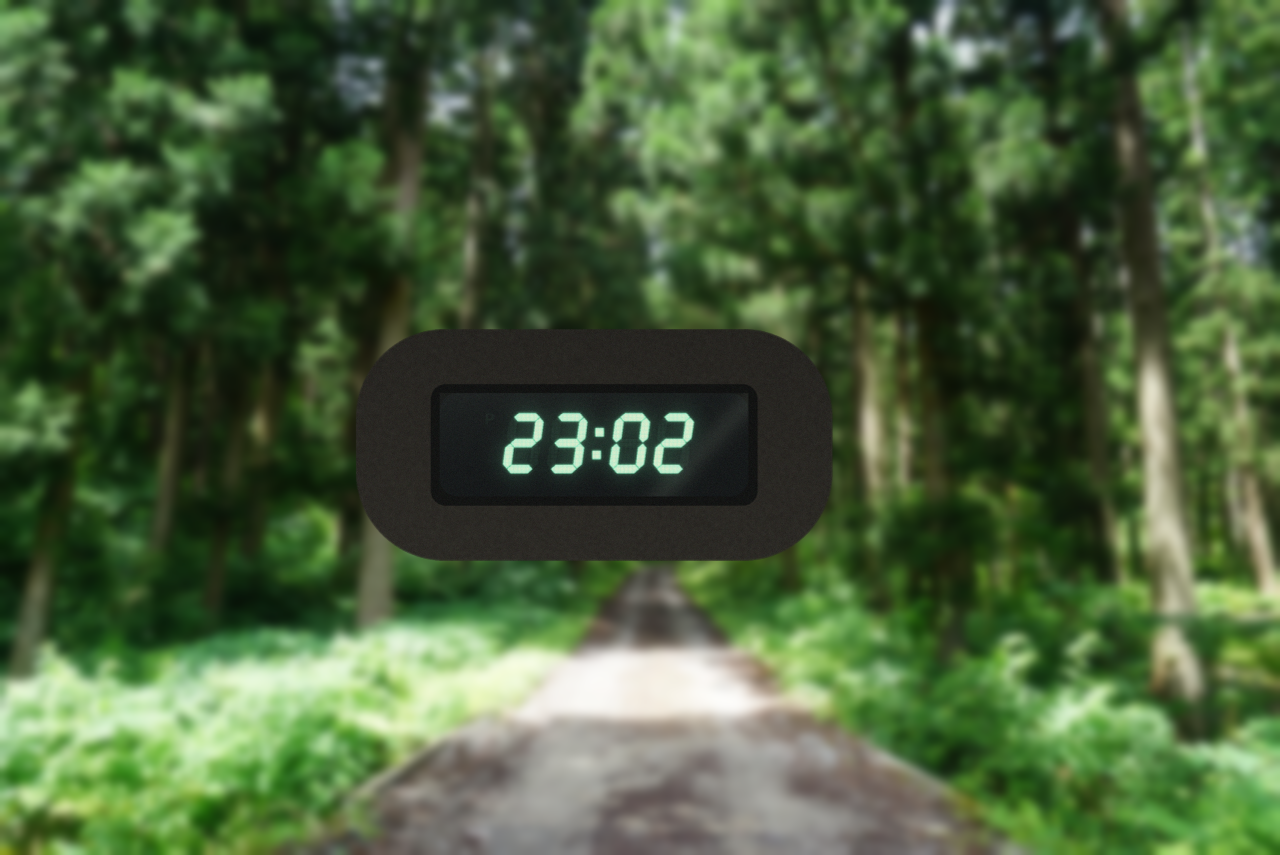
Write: 23:02
